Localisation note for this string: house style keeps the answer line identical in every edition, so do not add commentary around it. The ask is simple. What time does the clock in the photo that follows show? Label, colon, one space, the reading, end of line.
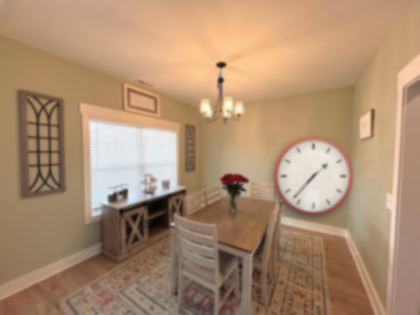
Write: 1:37
